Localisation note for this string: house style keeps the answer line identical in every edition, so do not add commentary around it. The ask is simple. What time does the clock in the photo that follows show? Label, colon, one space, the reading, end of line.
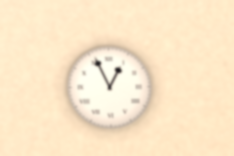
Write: 12:56
